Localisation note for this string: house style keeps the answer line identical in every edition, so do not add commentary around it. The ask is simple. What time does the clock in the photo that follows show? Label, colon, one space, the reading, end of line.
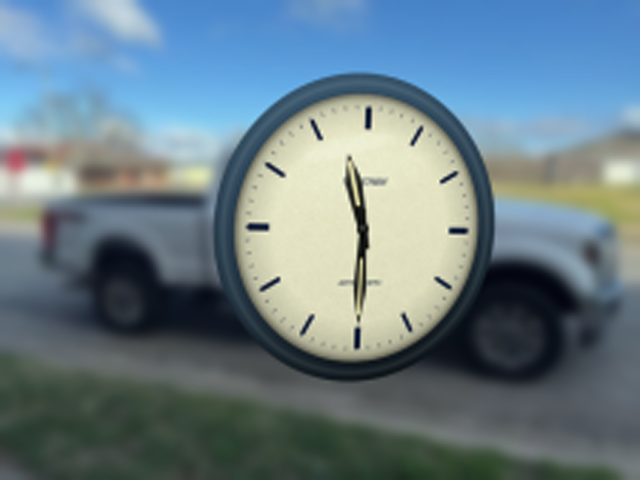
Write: 11:30
